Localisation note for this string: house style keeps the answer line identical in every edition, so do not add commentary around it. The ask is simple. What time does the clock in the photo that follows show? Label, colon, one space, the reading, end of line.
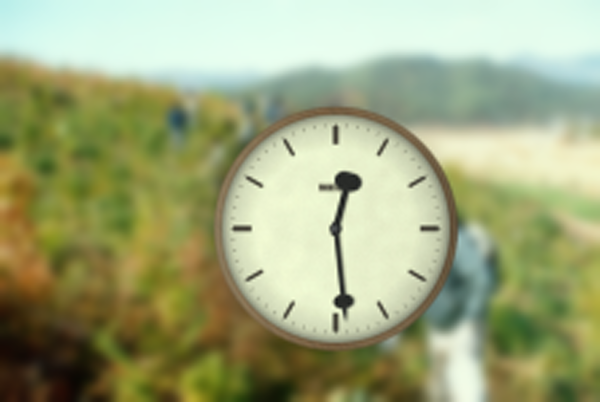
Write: 12:29
